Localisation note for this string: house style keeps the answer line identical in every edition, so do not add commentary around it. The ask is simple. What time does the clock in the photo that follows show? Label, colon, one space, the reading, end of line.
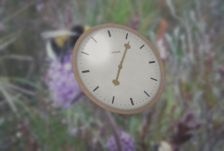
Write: 7:06
